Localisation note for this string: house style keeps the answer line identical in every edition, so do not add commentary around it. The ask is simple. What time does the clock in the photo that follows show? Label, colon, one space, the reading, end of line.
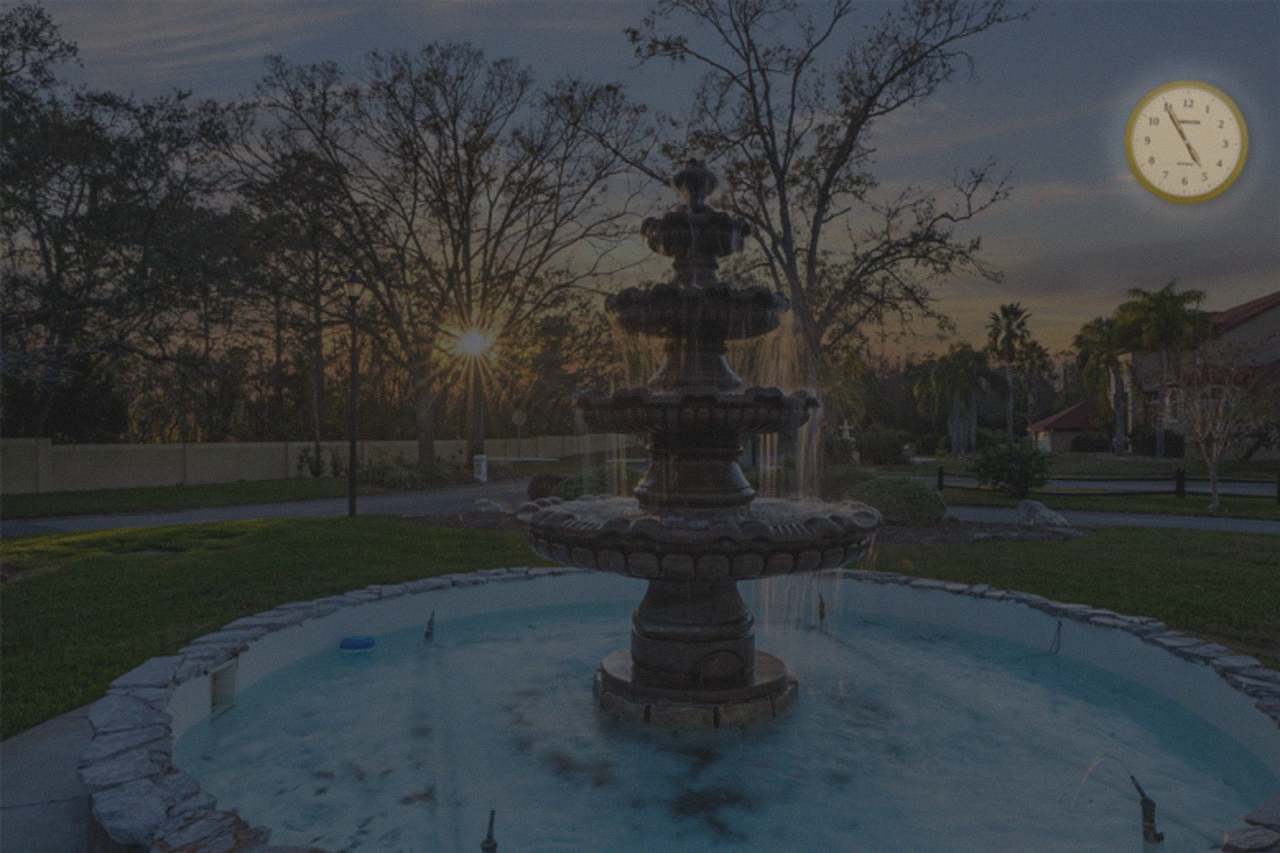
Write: 4:55
